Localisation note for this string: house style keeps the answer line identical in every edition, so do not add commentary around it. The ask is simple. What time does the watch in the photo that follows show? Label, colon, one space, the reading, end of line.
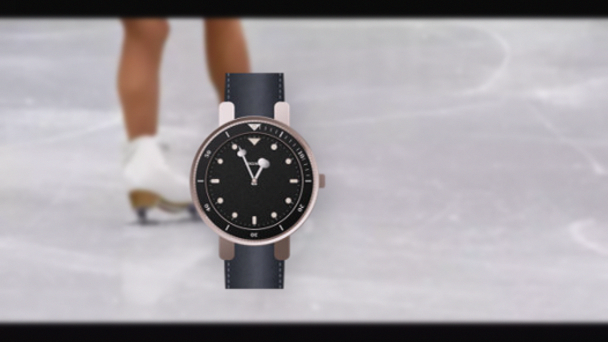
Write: 12:56
